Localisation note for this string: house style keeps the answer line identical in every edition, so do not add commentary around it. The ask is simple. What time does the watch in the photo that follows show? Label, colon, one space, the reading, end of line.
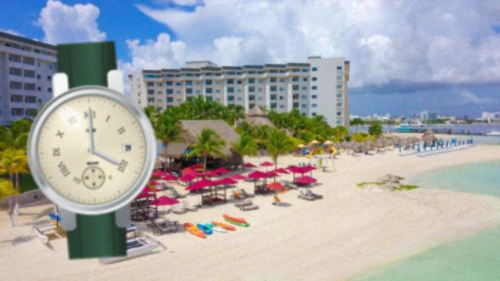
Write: 4:00
